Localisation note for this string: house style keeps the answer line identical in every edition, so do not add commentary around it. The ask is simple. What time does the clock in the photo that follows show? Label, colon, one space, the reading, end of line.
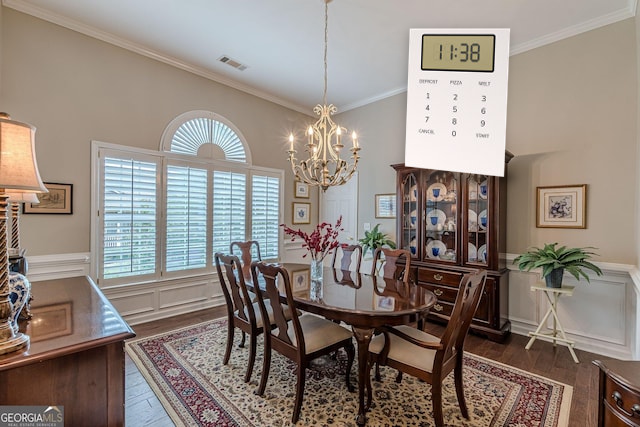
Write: 11:38
